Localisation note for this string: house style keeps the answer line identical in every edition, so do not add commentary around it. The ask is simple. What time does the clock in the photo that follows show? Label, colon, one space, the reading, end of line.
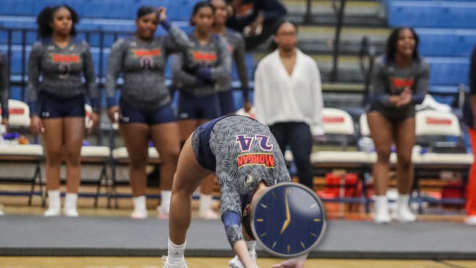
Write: 6:59
